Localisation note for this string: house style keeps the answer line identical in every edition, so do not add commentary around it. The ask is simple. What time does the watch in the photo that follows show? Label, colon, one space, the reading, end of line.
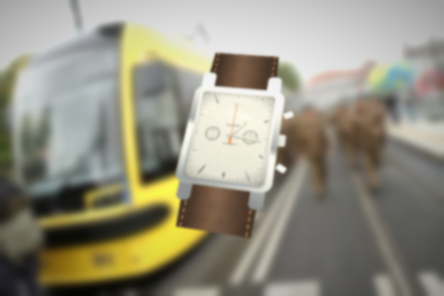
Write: 1:16
